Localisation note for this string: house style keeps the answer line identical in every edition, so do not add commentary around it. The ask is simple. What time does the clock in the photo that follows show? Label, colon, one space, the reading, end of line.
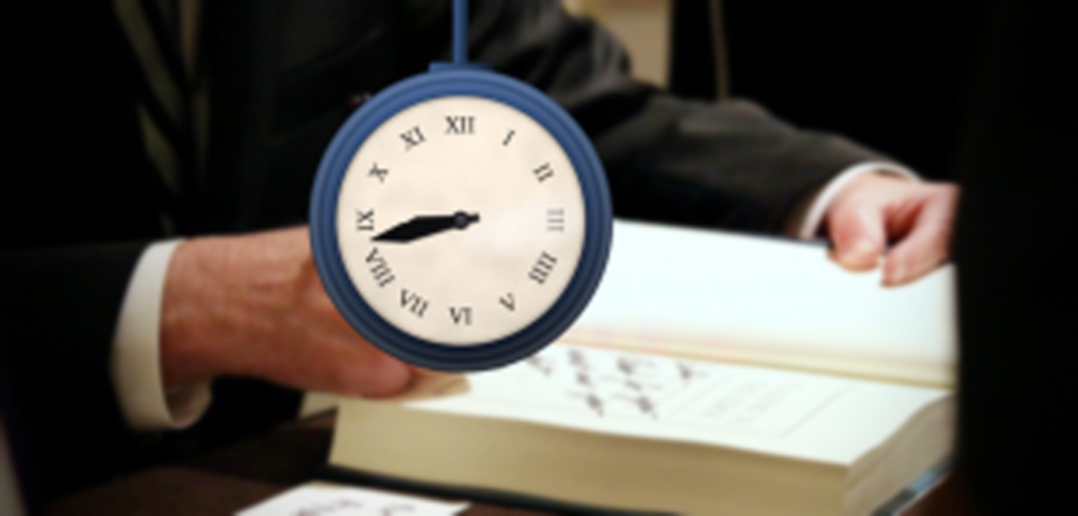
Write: 8:43
